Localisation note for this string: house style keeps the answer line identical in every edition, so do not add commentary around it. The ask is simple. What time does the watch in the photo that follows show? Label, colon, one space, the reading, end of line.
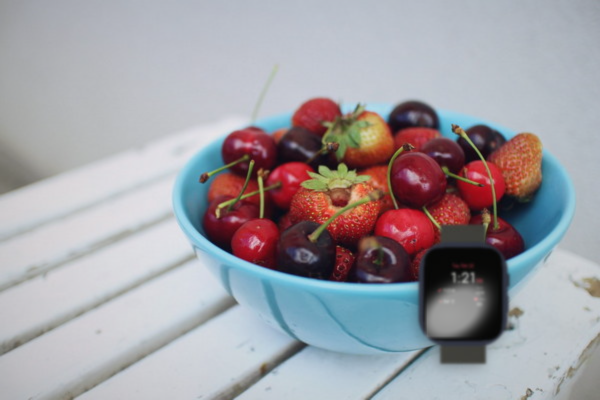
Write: 1:21
